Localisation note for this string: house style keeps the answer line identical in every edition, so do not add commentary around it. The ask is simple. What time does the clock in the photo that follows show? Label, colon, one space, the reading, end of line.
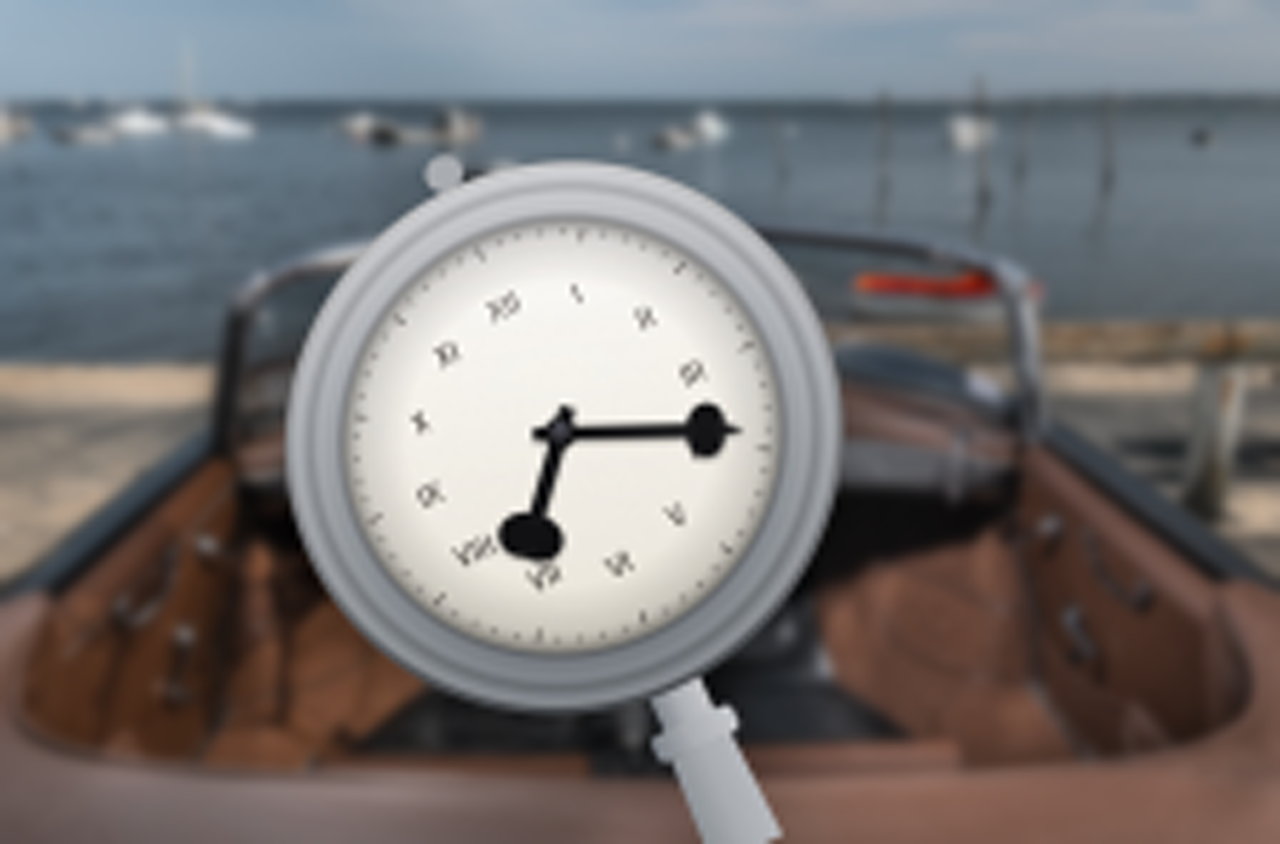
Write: 7:19
